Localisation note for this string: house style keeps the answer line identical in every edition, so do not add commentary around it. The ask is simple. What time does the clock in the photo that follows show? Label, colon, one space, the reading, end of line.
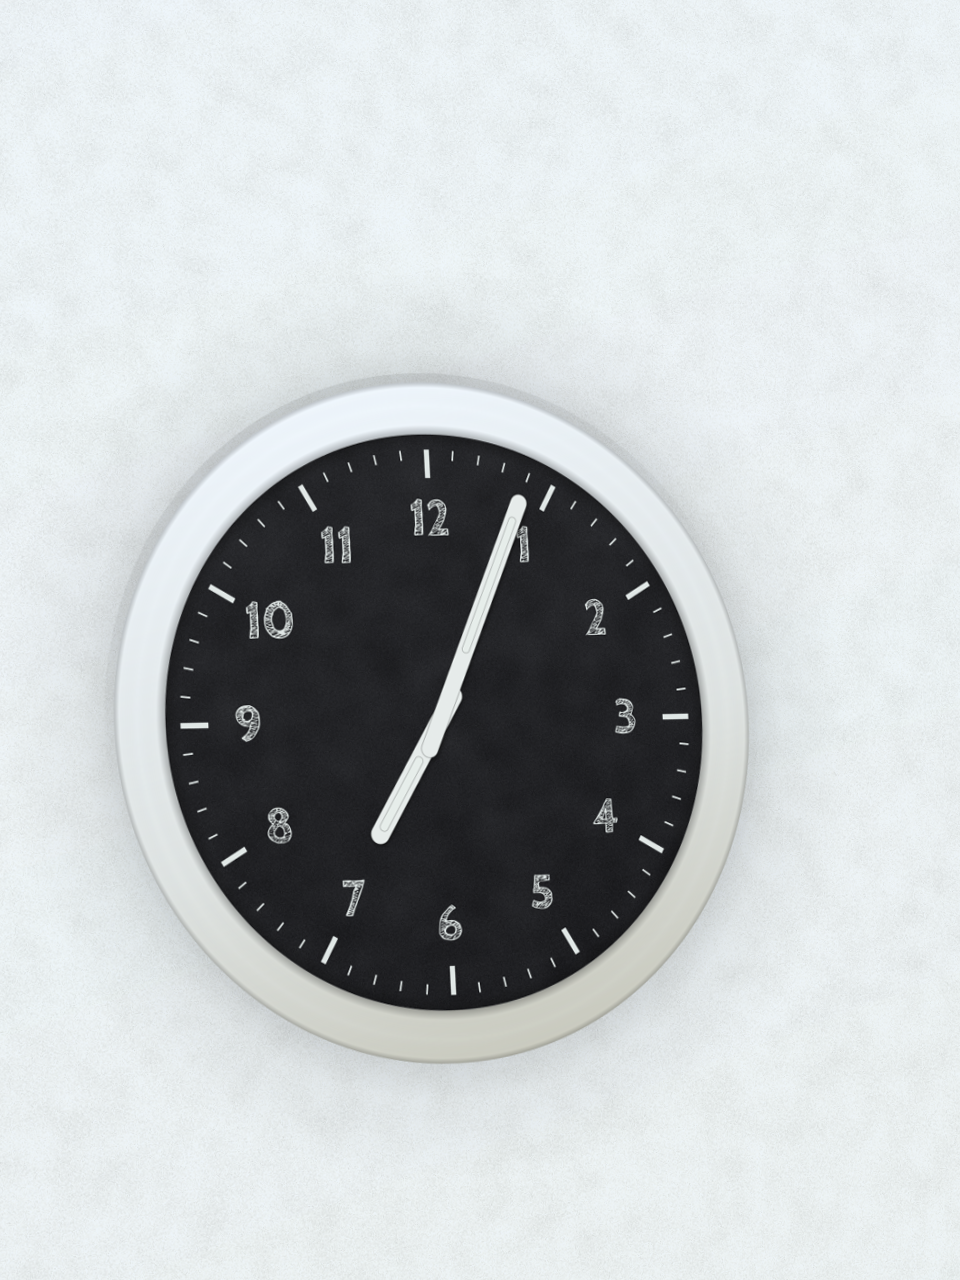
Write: 7:04
